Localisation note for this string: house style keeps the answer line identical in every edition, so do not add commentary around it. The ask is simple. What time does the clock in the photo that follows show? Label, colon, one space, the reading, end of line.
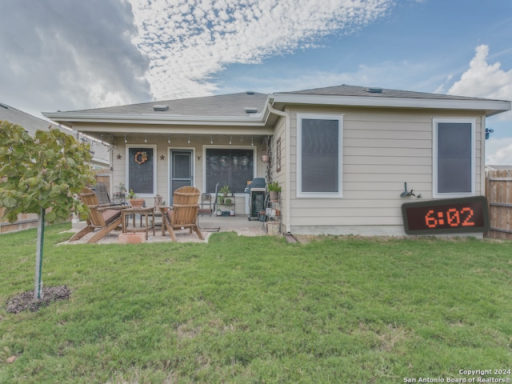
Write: 6:02
